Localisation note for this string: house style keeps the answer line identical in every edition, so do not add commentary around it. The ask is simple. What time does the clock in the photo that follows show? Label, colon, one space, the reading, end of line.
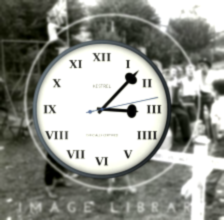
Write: 3:07:13
